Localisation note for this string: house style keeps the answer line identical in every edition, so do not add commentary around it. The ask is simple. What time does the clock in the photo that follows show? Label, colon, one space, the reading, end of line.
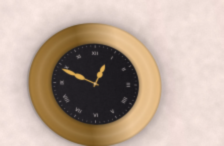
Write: 12:49
